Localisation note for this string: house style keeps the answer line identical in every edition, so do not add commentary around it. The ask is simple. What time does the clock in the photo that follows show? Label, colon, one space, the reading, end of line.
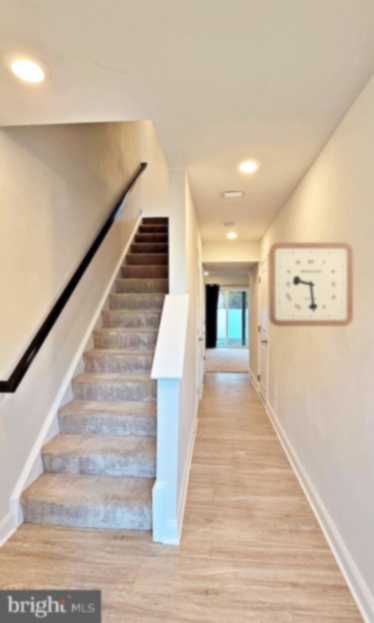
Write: 9:29
